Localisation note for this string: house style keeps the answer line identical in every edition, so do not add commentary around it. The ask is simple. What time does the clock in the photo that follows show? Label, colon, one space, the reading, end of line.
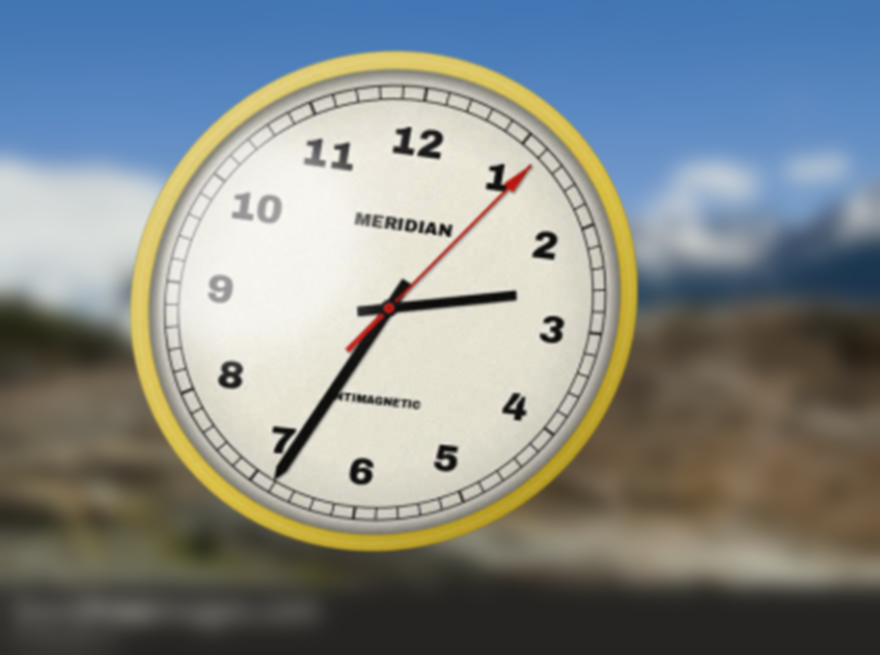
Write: 2:34:06
